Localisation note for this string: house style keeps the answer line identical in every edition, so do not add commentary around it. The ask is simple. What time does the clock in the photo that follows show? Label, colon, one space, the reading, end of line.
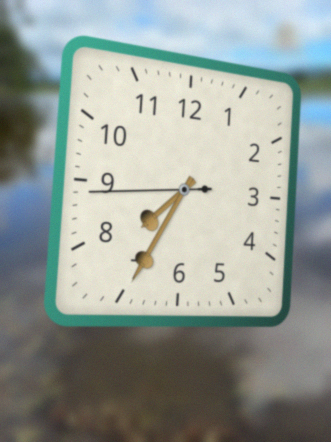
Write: 7:34:44
